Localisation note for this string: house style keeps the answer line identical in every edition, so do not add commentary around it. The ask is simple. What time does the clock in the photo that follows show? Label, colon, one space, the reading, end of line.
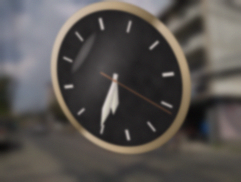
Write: 6:35:21
